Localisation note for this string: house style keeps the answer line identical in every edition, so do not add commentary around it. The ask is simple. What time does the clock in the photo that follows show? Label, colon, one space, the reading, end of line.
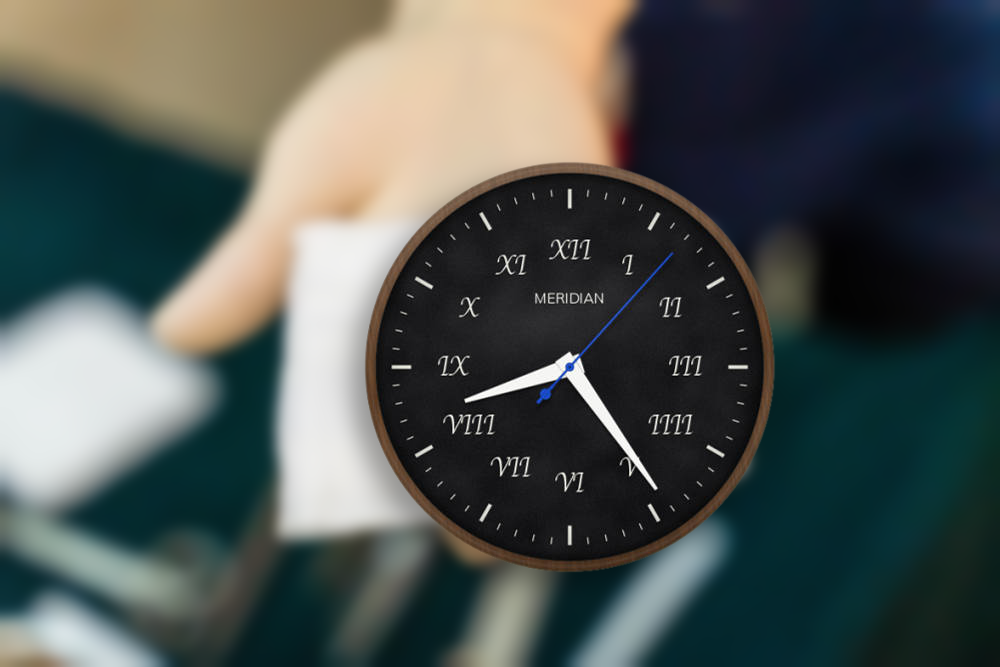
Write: 8:24:07
